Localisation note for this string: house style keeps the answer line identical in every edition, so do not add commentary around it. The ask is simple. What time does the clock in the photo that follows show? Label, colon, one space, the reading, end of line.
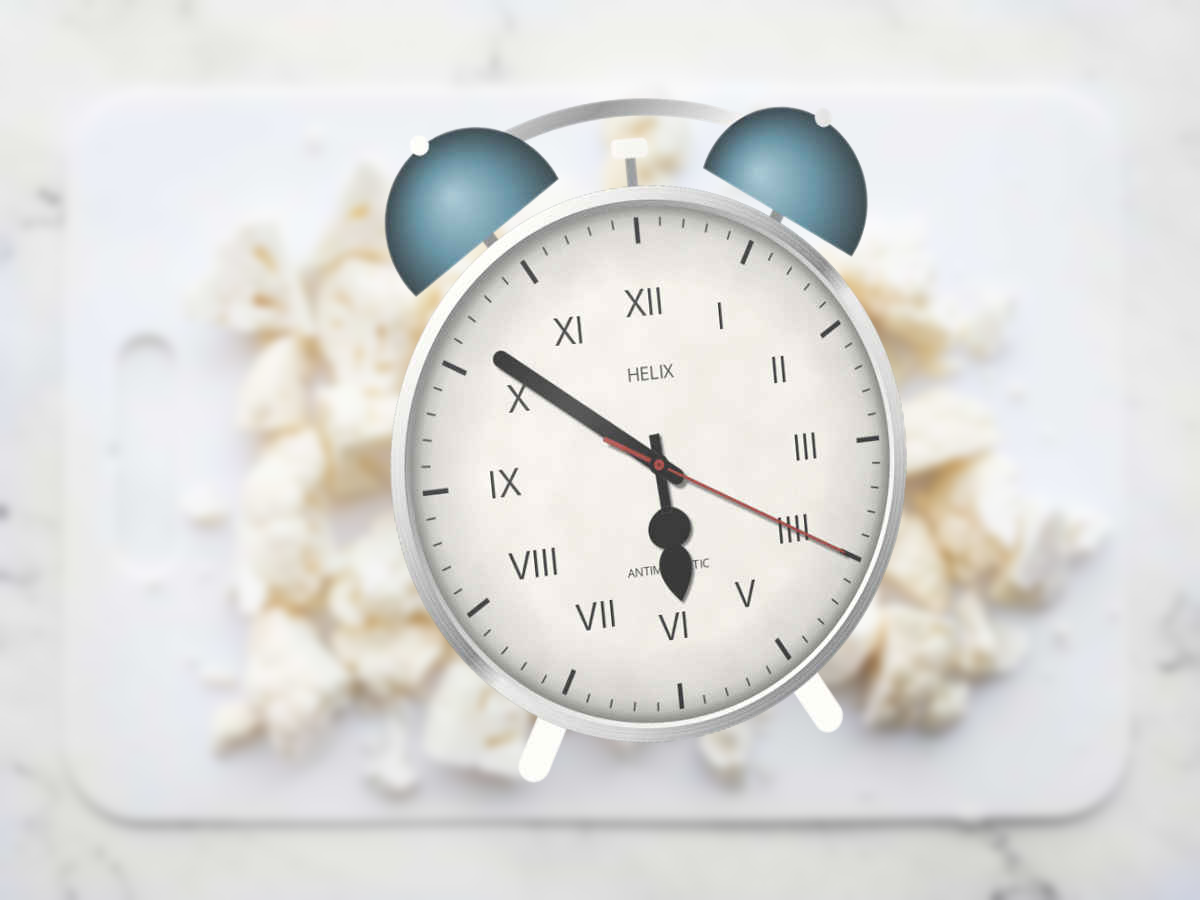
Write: 5:51:20
